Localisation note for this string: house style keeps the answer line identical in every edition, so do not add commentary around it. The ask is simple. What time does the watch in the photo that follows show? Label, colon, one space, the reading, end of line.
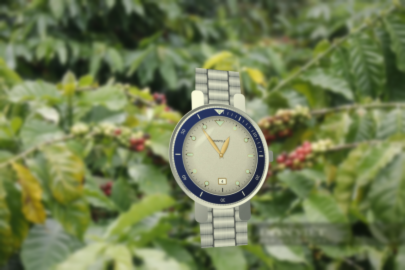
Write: 12:54
